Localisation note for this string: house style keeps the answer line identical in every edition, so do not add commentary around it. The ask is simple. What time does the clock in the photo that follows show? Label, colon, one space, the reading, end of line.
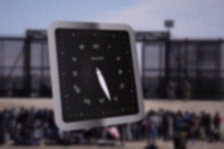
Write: 5:27
